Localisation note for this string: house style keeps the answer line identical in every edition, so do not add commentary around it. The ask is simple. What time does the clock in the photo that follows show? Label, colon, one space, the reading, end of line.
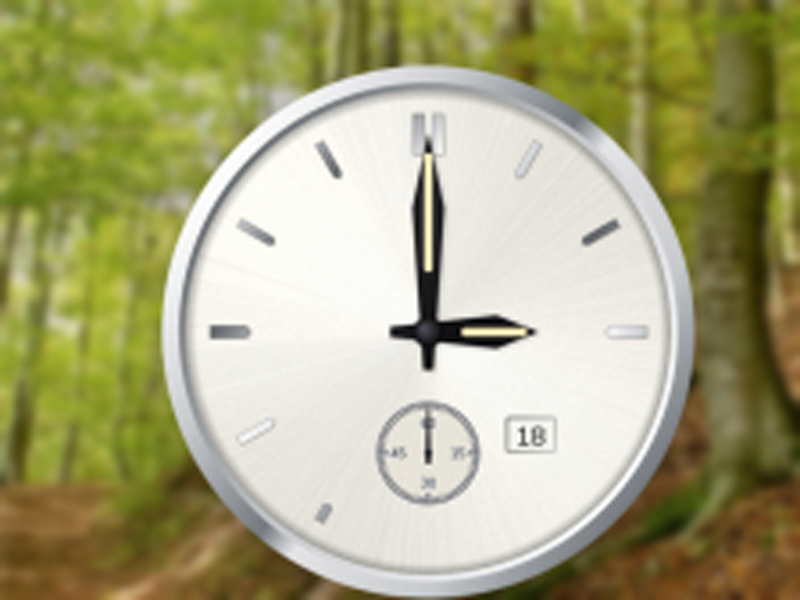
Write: 3:00
